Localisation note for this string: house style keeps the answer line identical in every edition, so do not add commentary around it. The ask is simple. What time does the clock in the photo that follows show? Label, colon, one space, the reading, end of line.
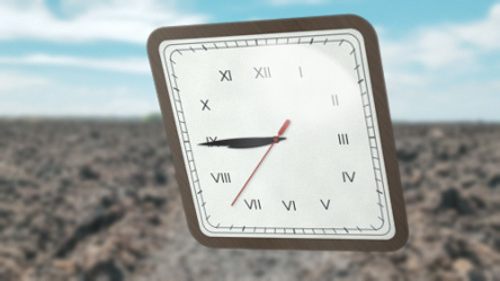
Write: 8:44:37
